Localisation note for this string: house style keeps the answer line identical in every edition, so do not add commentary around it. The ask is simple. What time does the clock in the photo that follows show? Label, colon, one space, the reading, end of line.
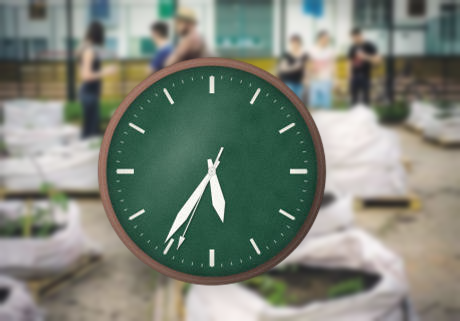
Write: 5:35:34
